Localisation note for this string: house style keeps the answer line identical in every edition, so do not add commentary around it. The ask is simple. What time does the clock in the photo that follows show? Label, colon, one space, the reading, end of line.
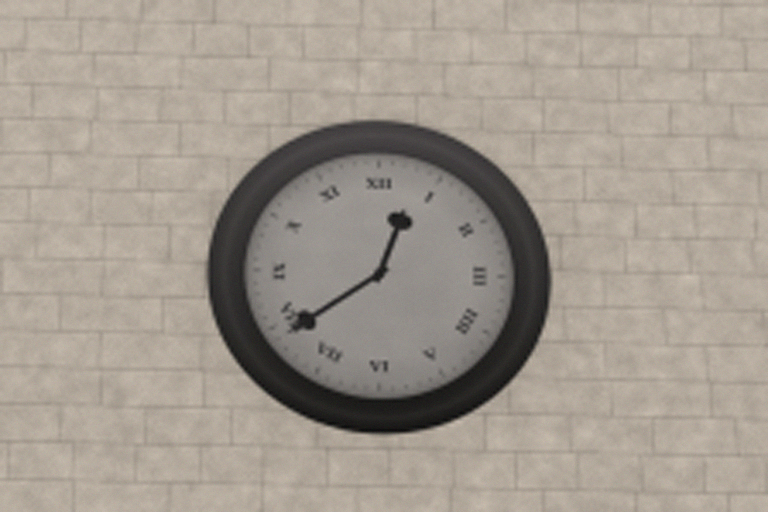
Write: 12:39
